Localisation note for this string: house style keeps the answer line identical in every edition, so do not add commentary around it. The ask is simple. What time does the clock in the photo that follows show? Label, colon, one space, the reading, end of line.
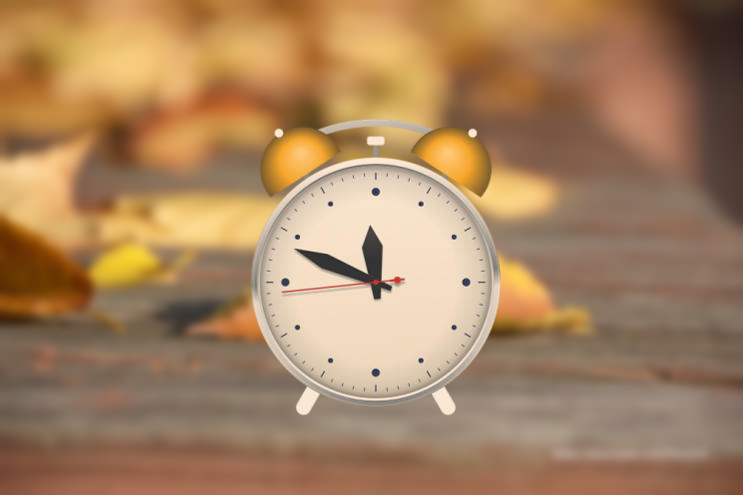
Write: 11:48:44
